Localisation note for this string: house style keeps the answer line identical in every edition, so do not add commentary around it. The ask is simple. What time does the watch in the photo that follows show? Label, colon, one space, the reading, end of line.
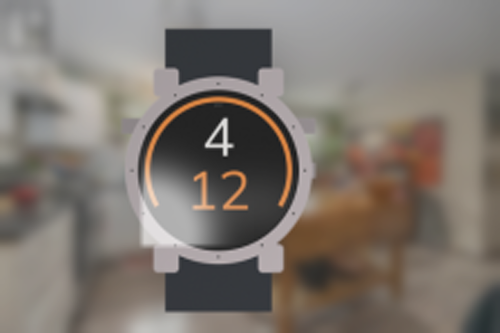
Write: 4:12
